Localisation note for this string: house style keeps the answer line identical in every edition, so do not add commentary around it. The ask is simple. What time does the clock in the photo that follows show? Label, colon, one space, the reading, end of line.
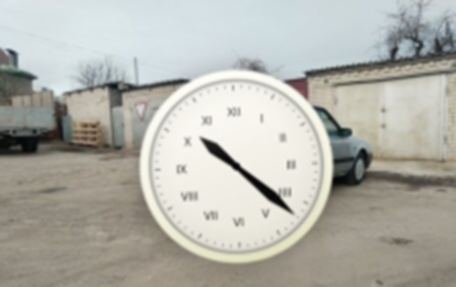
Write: 10:22
